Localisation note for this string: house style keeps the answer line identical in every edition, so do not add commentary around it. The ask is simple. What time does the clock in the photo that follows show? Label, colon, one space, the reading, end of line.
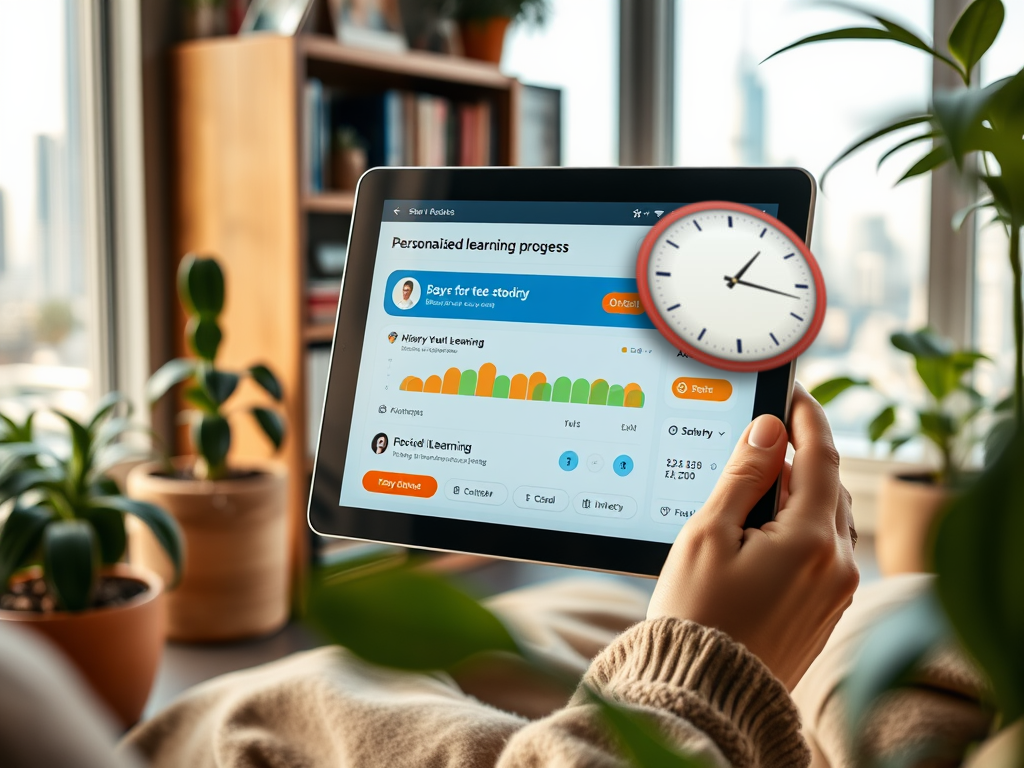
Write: 1:17
